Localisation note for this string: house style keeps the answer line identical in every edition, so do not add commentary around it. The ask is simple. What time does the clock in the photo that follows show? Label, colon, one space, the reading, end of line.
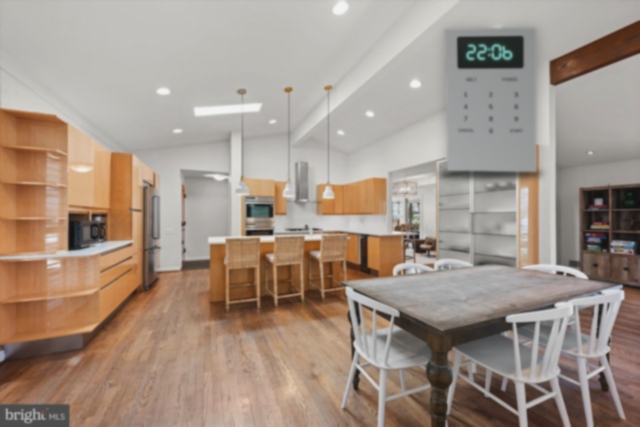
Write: 22:06
